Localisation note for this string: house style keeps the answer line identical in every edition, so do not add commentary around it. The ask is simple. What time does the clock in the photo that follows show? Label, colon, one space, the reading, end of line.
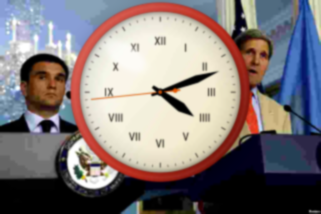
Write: 4:11:44
